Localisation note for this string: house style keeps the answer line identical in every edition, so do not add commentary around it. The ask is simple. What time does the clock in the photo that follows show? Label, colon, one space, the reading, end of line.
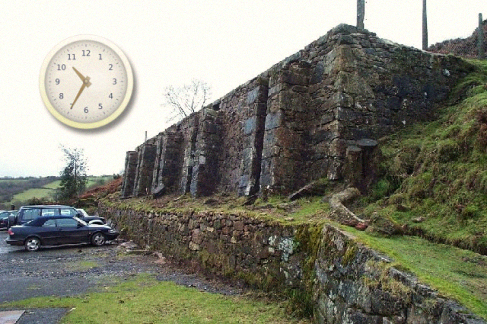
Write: 10:35
